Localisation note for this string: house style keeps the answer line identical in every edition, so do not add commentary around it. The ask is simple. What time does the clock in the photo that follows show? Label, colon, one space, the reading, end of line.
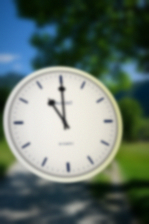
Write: 11:00
